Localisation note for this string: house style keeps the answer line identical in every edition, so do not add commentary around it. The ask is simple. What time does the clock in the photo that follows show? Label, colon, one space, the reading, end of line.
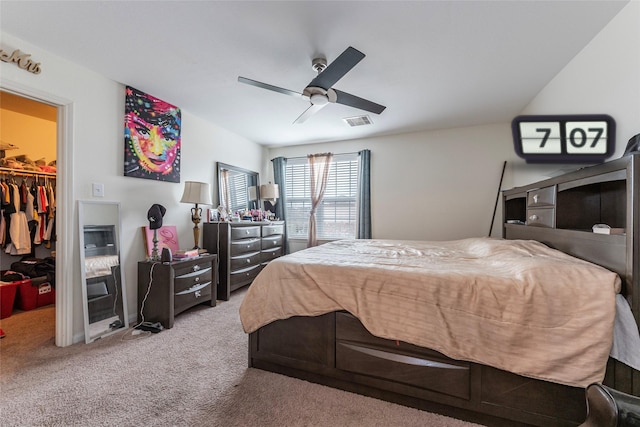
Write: 7:07
